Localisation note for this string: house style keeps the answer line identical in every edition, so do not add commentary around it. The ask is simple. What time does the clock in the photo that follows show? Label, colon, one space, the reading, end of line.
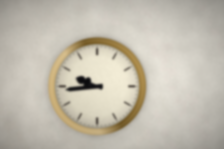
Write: 9:44
